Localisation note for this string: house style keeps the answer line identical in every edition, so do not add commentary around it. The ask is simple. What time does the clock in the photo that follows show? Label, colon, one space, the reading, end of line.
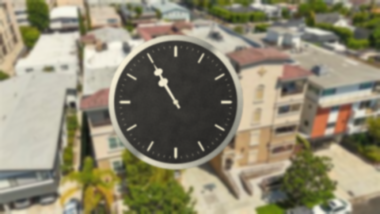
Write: 10:55
